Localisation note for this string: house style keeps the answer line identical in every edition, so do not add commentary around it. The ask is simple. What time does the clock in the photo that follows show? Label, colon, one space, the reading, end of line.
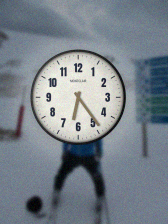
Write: 6:24
